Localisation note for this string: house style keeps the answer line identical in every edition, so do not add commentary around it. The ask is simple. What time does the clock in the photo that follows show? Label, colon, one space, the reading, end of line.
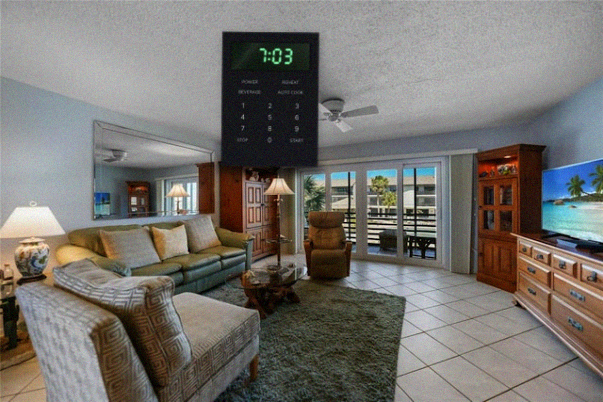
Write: 7:03
